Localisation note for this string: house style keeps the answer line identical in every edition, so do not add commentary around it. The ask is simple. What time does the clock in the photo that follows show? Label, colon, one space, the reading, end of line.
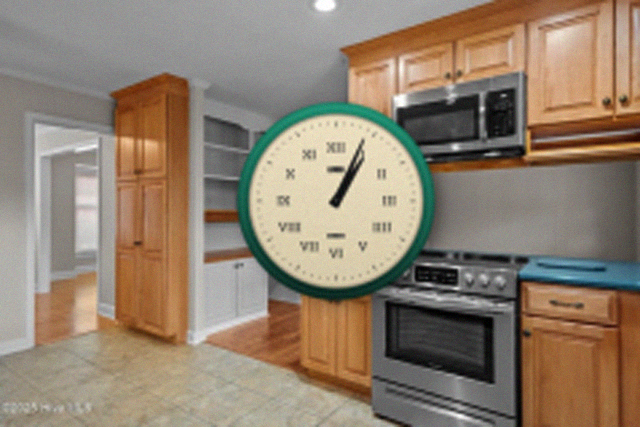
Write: 1:04
